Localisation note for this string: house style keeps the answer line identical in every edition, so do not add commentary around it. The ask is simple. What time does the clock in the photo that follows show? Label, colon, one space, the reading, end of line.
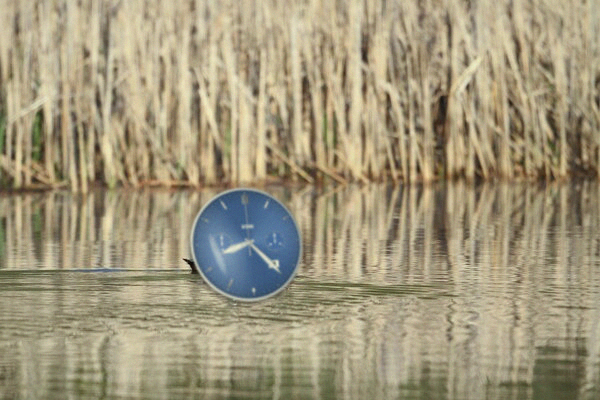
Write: 8:23
